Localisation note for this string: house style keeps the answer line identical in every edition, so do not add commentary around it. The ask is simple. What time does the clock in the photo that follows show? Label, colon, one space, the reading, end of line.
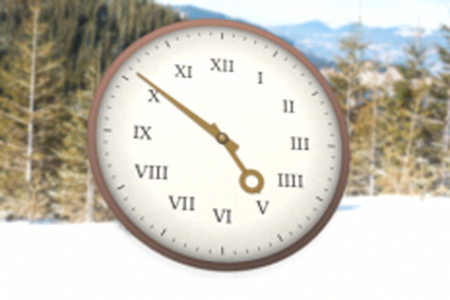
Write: 4:51
